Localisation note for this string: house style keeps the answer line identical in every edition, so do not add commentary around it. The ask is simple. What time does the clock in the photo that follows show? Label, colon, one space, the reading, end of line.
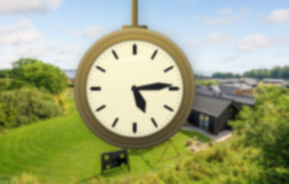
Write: 5:14
